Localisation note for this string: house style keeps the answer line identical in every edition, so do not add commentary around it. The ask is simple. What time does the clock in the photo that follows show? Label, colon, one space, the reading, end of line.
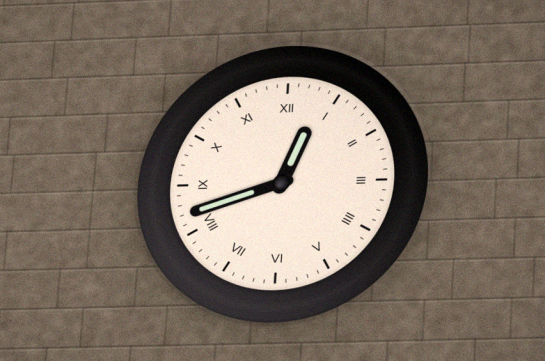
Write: 12:42
